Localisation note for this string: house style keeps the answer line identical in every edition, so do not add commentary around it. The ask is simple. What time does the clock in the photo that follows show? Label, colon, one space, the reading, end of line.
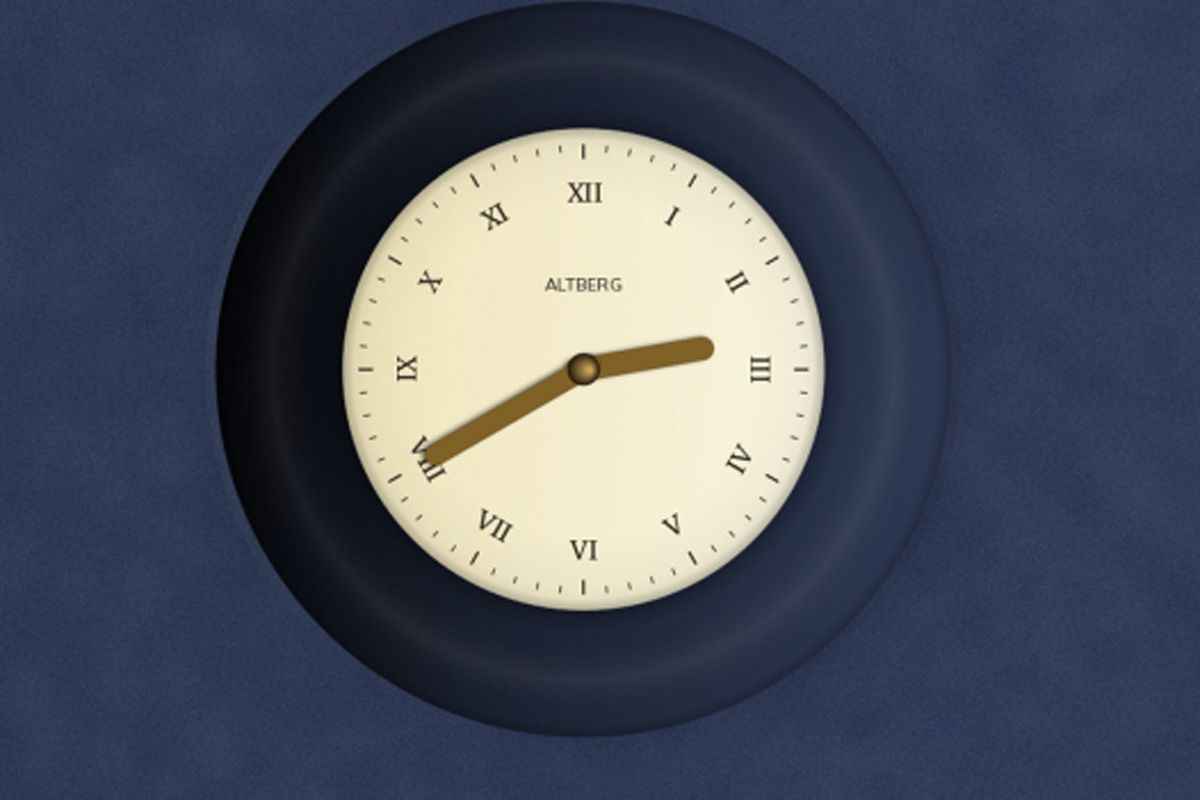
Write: 2:40
